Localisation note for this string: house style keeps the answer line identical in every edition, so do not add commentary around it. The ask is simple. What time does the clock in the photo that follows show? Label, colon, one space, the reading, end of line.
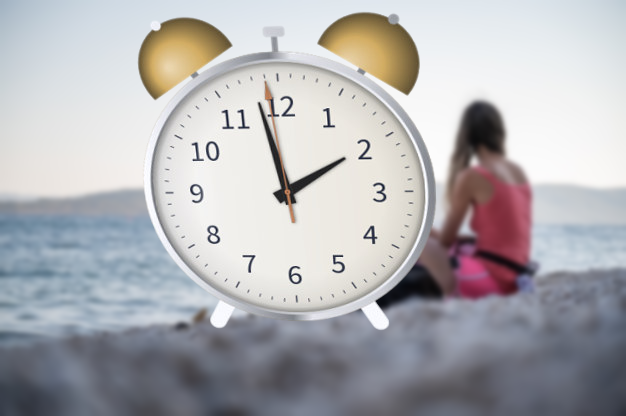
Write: 1:57:59
